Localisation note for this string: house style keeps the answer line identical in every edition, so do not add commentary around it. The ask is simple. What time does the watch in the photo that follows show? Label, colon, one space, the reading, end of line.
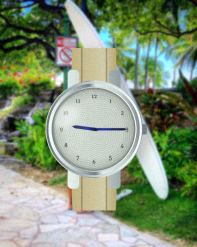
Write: 9:15
